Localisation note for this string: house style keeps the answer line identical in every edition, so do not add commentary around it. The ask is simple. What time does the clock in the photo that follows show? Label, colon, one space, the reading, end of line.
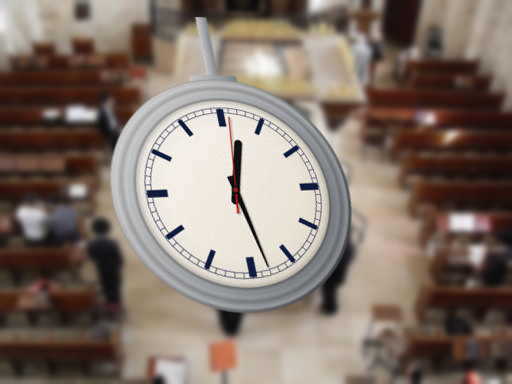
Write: 12:28:01
